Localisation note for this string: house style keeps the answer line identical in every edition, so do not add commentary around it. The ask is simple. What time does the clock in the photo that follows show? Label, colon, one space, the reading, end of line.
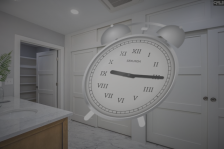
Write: 9:15
